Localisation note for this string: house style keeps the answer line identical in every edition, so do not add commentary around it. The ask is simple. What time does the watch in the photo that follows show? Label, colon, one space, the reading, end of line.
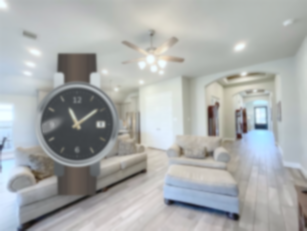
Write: 11:09
